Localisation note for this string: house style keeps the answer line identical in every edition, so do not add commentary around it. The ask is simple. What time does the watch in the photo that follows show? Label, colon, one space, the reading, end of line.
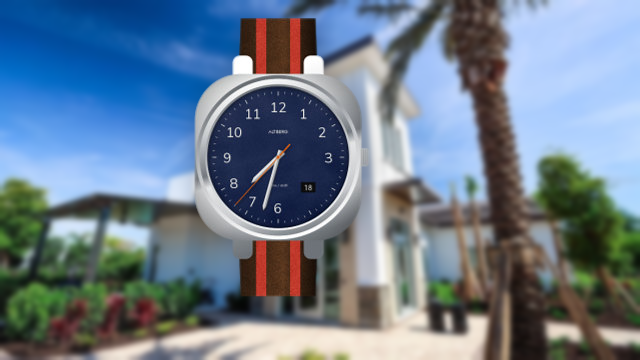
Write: 7:32:37
